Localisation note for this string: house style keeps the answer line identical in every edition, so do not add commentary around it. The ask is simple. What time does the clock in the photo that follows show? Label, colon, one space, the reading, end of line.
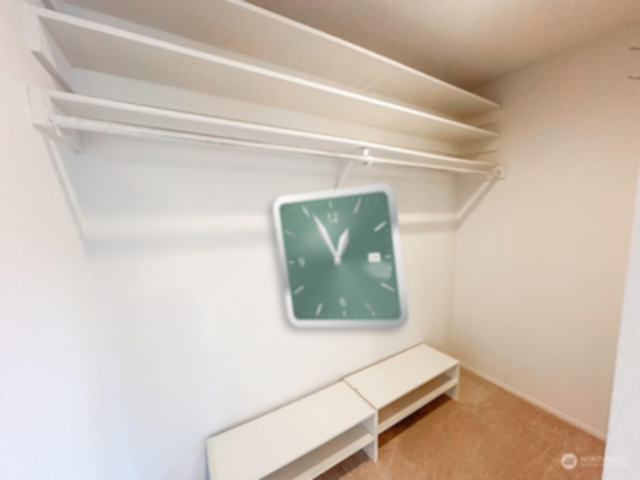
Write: 12:56
